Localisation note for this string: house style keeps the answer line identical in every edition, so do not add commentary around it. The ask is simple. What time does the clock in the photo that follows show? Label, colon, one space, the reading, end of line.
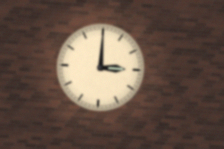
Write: 3:00
